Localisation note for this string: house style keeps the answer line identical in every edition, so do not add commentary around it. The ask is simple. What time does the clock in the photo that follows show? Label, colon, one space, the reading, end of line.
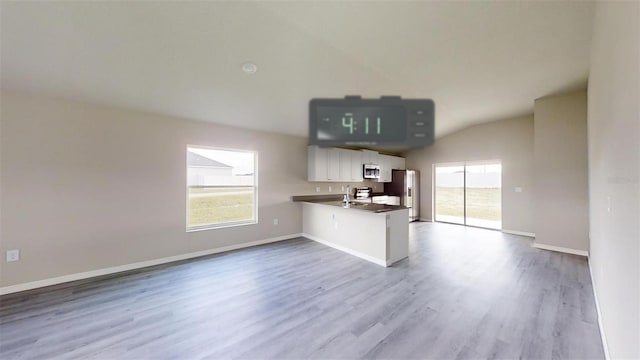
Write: 4:11
